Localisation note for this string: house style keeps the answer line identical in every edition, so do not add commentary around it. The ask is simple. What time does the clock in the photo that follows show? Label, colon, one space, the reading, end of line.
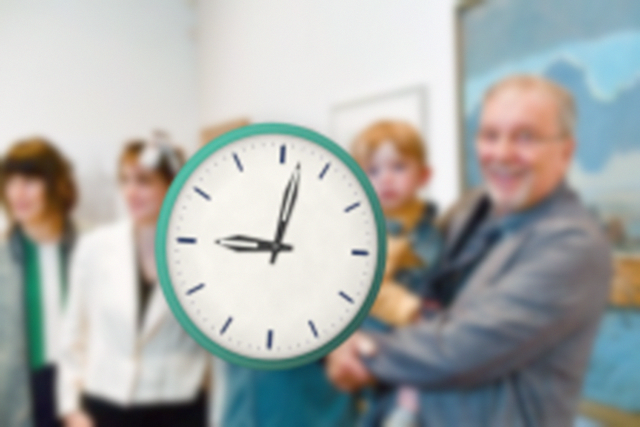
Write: 9:02
